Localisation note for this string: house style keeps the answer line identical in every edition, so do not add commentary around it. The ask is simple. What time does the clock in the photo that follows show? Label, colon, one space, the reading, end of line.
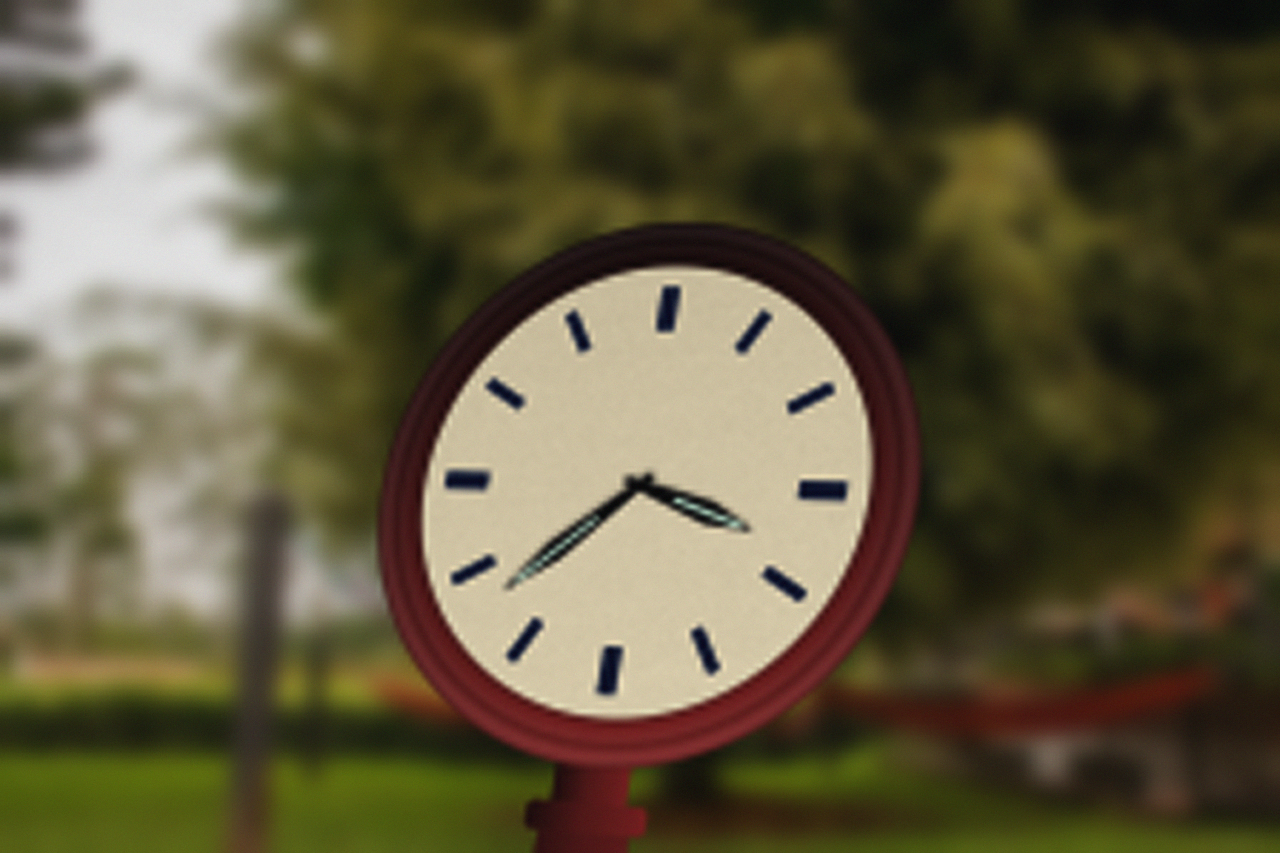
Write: 3:38
